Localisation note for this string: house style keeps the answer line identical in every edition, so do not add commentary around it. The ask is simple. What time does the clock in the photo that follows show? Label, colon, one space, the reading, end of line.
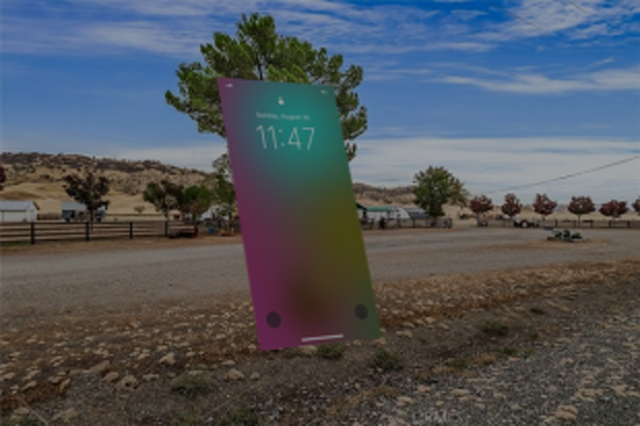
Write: 11:47
